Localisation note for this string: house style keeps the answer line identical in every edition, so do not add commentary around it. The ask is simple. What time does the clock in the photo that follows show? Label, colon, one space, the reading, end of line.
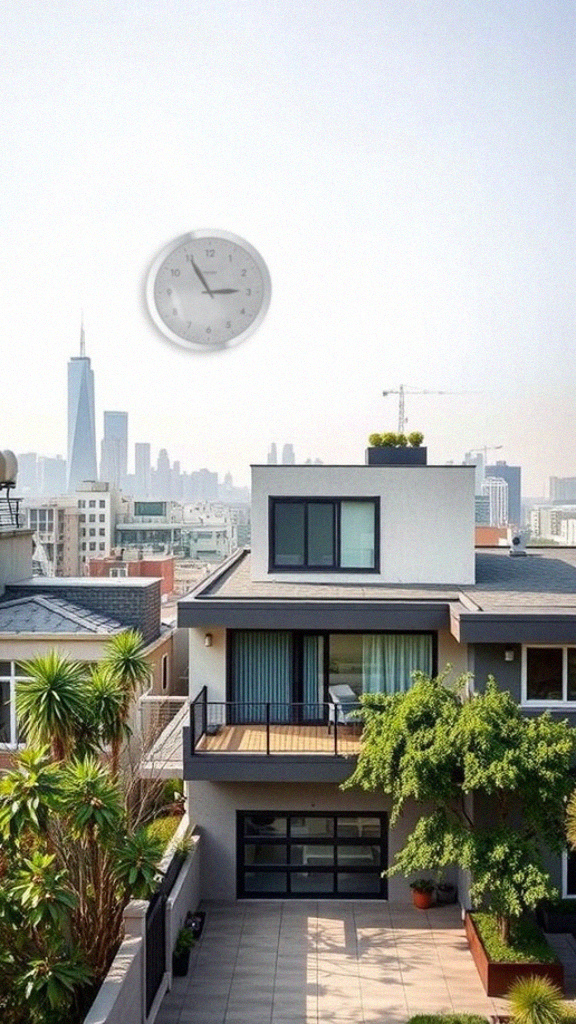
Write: 2:55
